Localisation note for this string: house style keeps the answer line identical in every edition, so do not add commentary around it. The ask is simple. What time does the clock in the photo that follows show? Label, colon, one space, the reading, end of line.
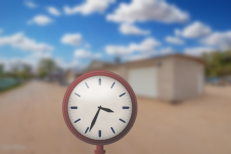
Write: 3:34
